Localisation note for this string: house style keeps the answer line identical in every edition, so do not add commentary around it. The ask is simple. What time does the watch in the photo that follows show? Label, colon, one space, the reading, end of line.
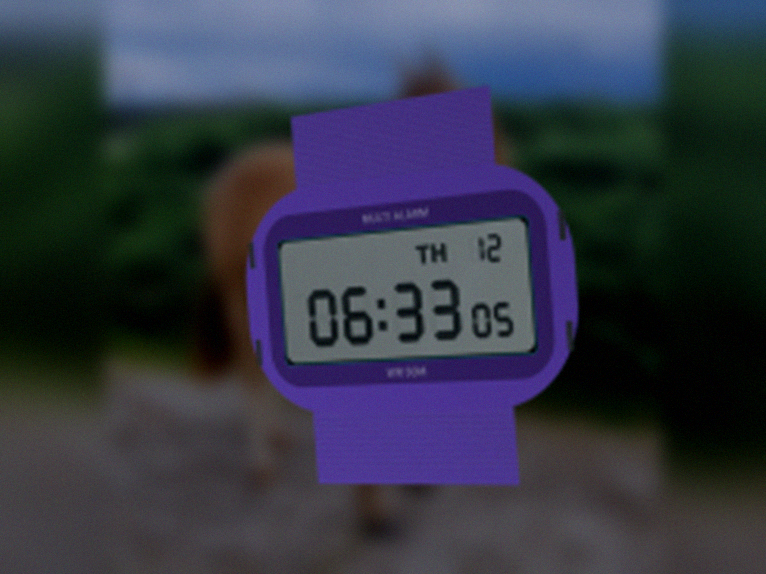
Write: 6:33:05
